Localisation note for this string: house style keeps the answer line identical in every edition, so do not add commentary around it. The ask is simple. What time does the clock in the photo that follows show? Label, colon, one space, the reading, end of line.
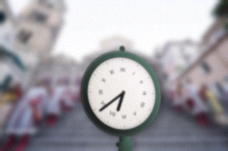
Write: 6:39
